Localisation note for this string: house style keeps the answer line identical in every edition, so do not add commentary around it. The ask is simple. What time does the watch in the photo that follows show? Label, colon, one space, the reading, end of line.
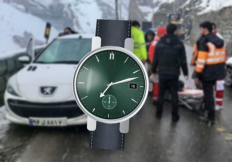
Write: 7:12
